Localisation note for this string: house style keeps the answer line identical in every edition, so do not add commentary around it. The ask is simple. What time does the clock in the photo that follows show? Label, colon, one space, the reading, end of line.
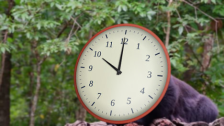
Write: 10:00
